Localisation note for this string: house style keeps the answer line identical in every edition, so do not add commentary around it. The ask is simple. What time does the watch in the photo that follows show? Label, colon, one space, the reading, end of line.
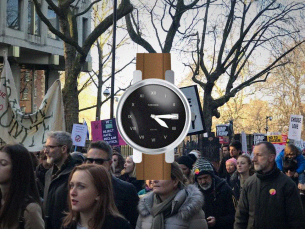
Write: 4:15
